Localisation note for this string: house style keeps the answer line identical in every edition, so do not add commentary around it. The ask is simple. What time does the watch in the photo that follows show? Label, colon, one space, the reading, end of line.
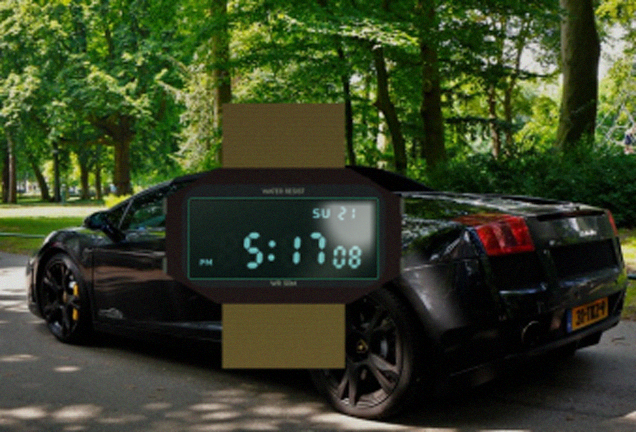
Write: 5:17:08
